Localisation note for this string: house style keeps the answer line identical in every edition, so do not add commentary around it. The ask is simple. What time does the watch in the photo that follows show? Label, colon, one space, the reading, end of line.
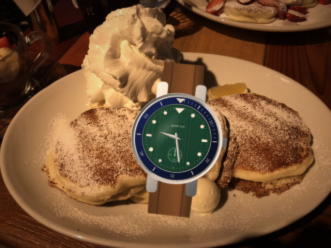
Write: 9:28
